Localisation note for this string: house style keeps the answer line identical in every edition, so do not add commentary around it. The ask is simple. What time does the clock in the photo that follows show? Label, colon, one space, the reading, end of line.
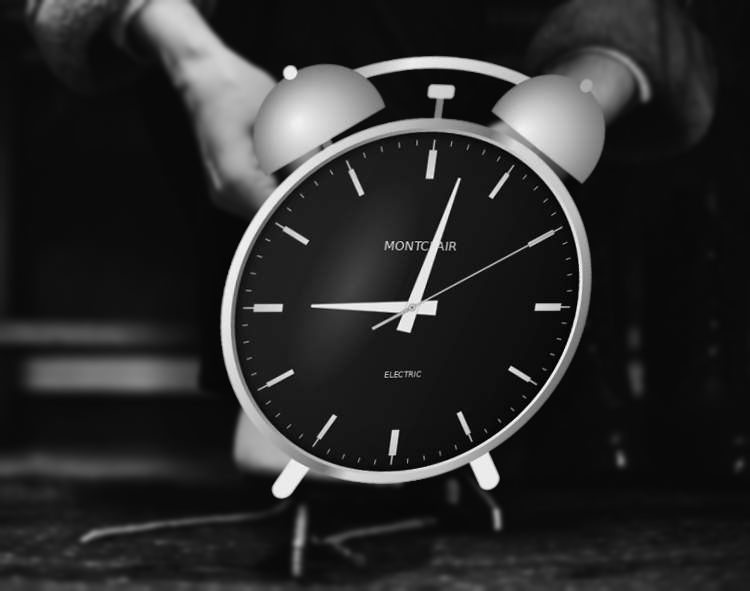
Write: 9:02:10
